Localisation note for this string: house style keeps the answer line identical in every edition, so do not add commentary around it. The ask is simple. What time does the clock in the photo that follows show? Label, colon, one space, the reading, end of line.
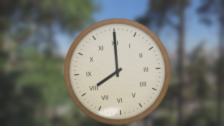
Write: 8:00
